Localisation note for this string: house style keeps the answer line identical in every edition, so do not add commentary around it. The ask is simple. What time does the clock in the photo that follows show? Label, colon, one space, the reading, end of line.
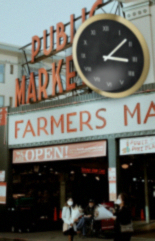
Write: 3:08
